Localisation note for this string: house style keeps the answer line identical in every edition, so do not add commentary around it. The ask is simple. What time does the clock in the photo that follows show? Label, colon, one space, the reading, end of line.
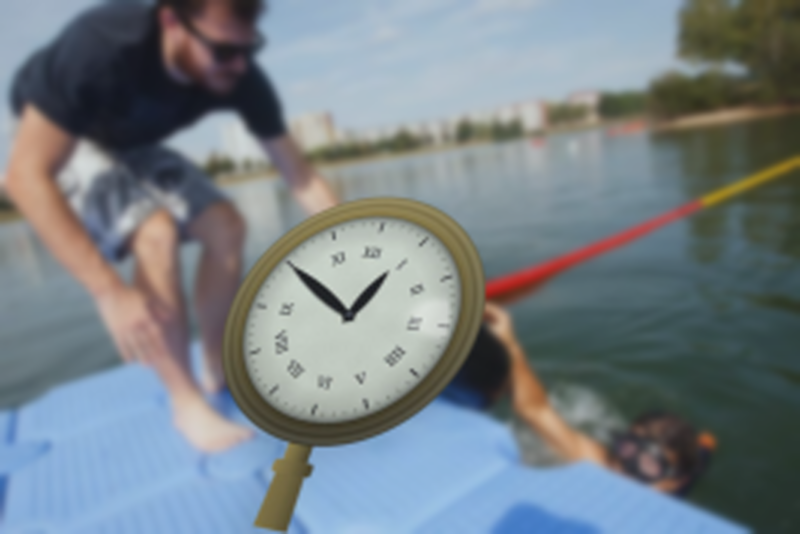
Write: 12:50
